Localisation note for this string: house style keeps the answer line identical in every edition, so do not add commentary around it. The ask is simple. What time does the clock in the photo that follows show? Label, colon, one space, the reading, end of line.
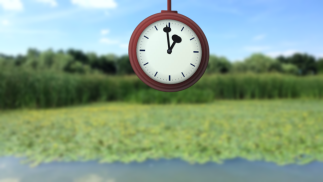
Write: 12:59
